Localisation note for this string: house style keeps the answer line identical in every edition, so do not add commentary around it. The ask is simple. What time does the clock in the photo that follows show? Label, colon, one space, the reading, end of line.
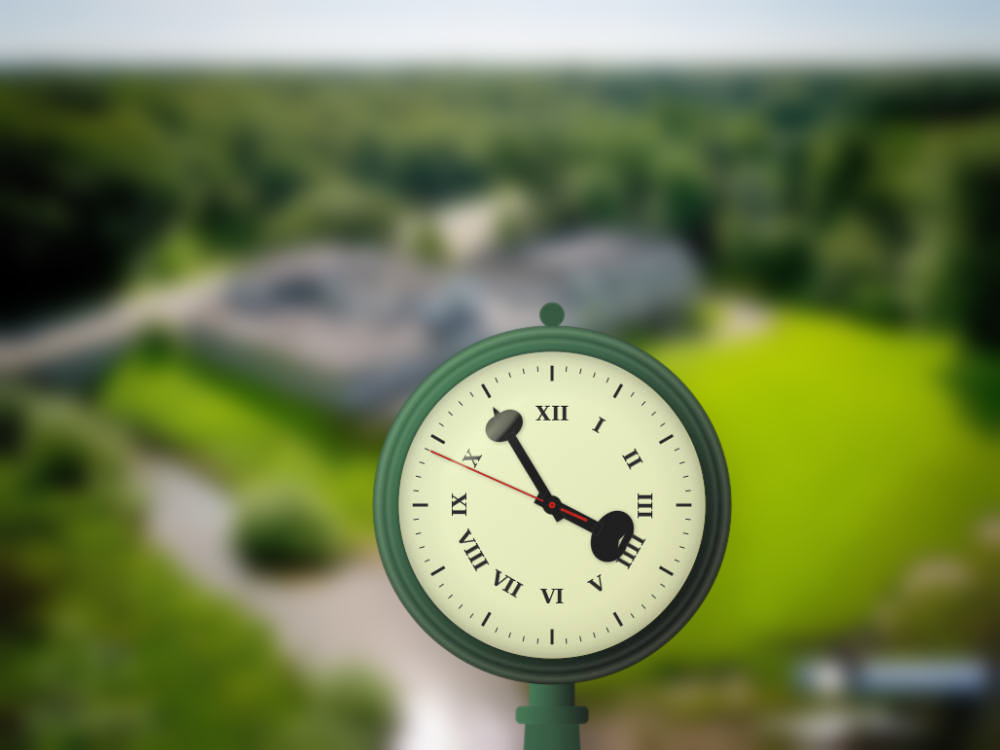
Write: 3:54:49
